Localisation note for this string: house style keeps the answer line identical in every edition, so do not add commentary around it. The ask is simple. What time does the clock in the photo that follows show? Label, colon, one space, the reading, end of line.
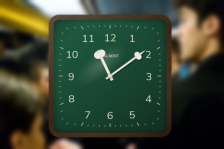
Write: 11:09
